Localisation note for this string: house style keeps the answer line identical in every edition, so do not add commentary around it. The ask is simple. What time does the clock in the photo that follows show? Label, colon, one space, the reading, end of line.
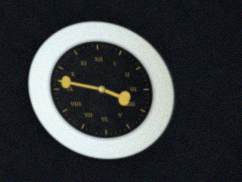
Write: 3:47
